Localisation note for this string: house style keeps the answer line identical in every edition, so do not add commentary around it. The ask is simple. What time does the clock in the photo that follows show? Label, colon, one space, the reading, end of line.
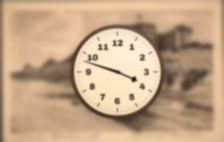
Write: 3:48
